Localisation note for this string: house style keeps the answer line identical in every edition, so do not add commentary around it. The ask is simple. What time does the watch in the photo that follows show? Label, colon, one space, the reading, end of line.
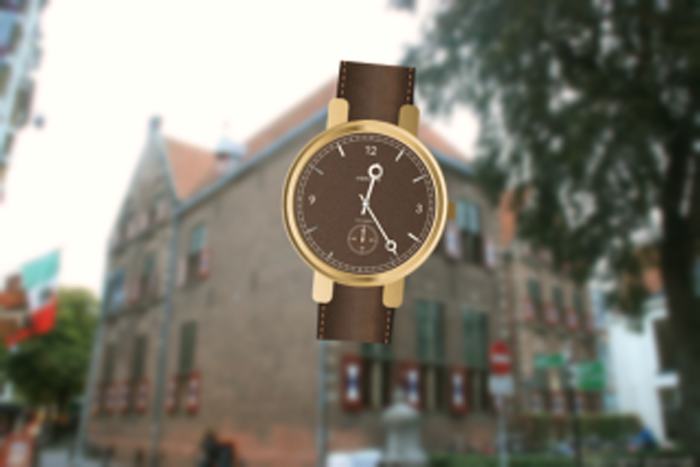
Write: 12:24
